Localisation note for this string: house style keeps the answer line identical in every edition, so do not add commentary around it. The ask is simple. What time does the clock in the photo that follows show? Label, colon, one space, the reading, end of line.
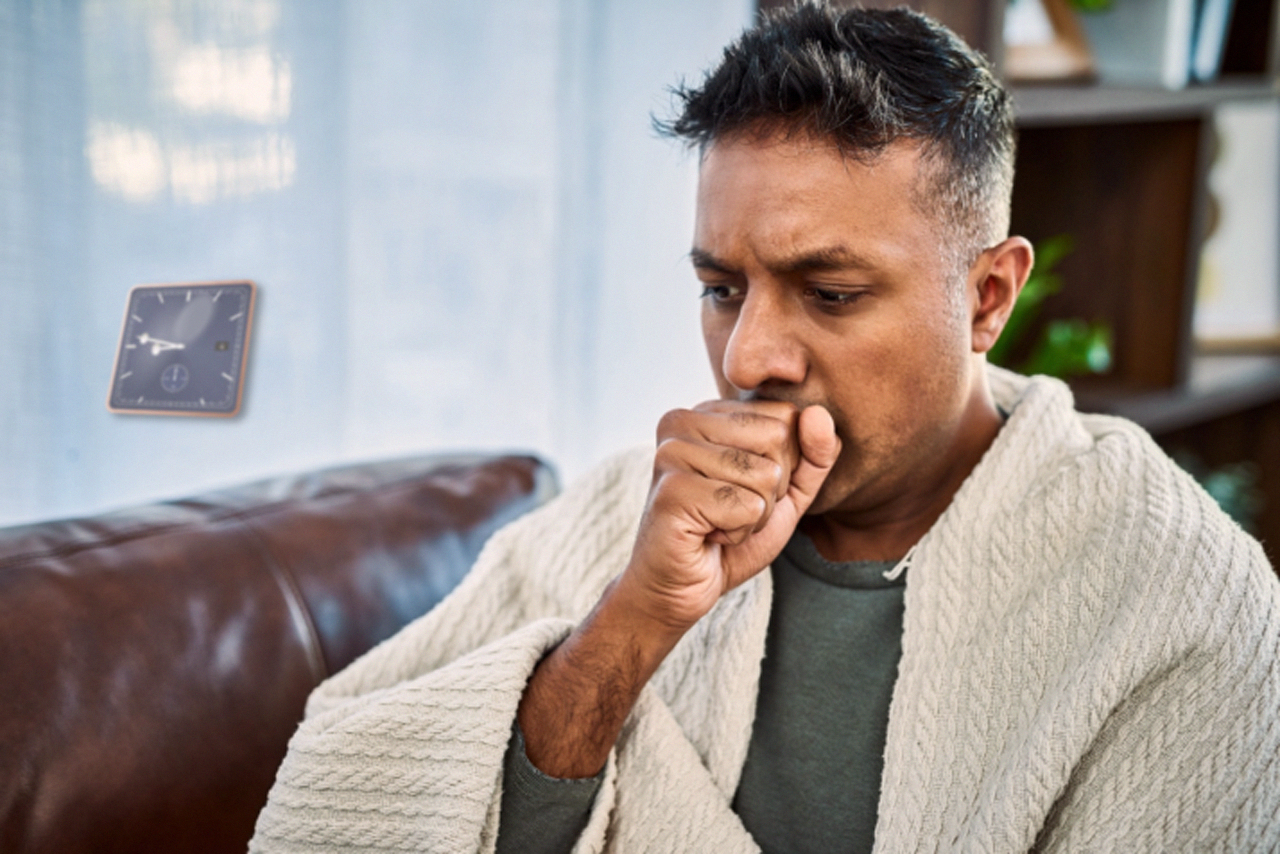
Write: 8:47
